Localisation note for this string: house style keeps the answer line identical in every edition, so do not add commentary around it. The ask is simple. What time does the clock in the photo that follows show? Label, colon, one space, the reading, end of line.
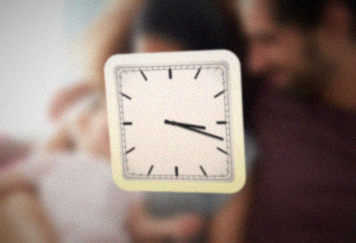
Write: 3:18
